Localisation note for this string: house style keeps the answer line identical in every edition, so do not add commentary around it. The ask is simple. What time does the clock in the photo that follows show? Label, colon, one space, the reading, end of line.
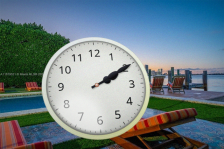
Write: 2:10
